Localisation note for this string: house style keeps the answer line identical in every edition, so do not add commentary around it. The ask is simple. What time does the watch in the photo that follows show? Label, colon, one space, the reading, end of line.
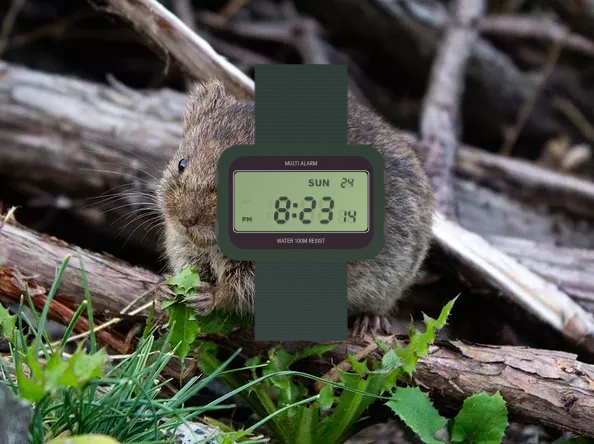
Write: 8:23:14
